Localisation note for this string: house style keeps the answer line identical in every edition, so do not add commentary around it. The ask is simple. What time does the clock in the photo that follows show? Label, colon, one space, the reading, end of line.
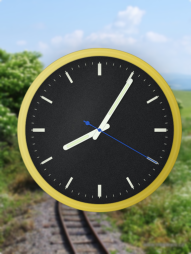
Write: 8:05:20
